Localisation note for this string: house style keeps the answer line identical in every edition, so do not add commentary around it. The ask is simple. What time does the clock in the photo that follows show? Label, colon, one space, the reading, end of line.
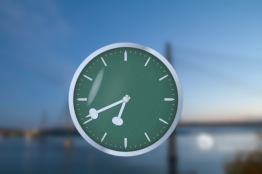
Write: 6:41
